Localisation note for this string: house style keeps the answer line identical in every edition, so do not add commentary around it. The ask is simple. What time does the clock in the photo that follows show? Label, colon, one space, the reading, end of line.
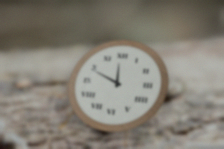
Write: 11:49
